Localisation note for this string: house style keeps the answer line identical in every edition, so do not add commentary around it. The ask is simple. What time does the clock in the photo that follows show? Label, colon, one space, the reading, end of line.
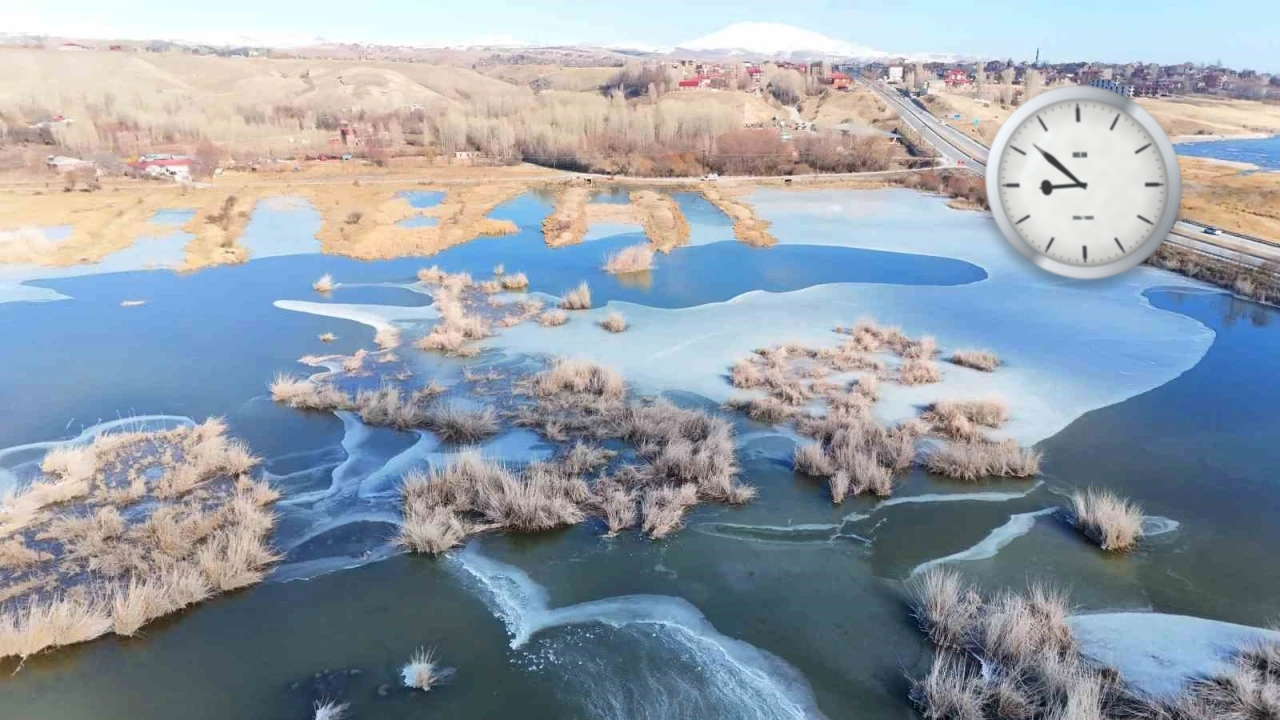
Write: 8:52
